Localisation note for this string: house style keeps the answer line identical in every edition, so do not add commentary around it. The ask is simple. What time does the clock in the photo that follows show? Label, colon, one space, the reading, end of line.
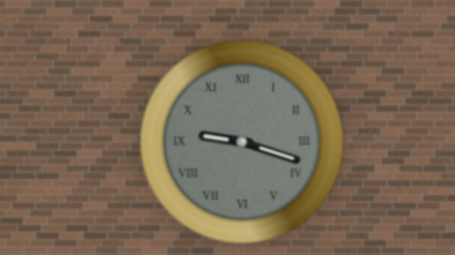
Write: 9:18
